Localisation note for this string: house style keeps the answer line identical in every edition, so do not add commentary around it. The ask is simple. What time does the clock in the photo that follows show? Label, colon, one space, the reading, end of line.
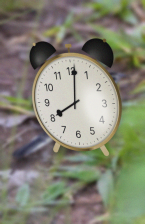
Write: 8:01
